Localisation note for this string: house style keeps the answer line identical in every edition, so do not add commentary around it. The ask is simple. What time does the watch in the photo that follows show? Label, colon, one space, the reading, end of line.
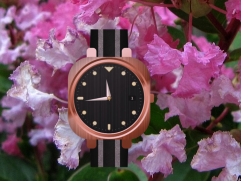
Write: 11:44
